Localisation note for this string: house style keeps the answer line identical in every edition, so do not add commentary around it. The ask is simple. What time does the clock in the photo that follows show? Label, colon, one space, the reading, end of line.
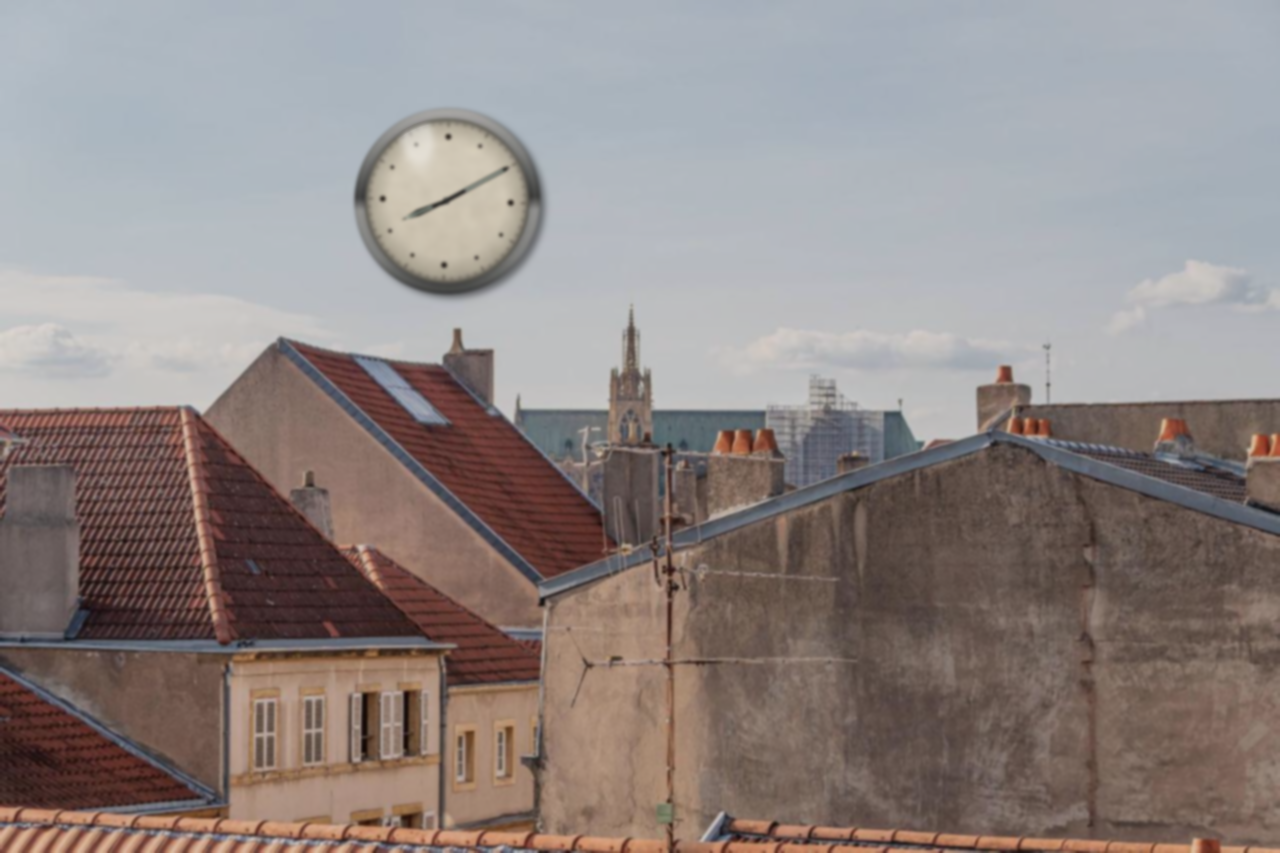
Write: 8:10
